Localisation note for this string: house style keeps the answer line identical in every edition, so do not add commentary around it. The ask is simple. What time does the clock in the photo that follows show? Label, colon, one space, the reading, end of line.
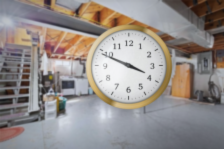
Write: 3:49
